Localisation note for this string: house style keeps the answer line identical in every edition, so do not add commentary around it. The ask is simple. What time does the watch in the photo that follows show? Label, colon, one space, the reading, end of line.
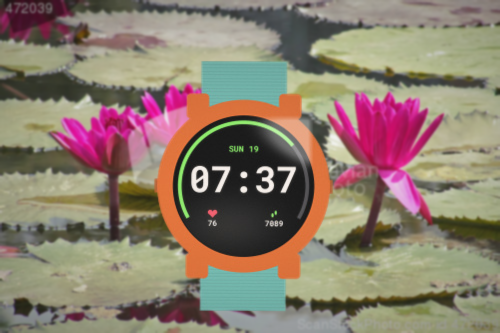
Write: 7:37
